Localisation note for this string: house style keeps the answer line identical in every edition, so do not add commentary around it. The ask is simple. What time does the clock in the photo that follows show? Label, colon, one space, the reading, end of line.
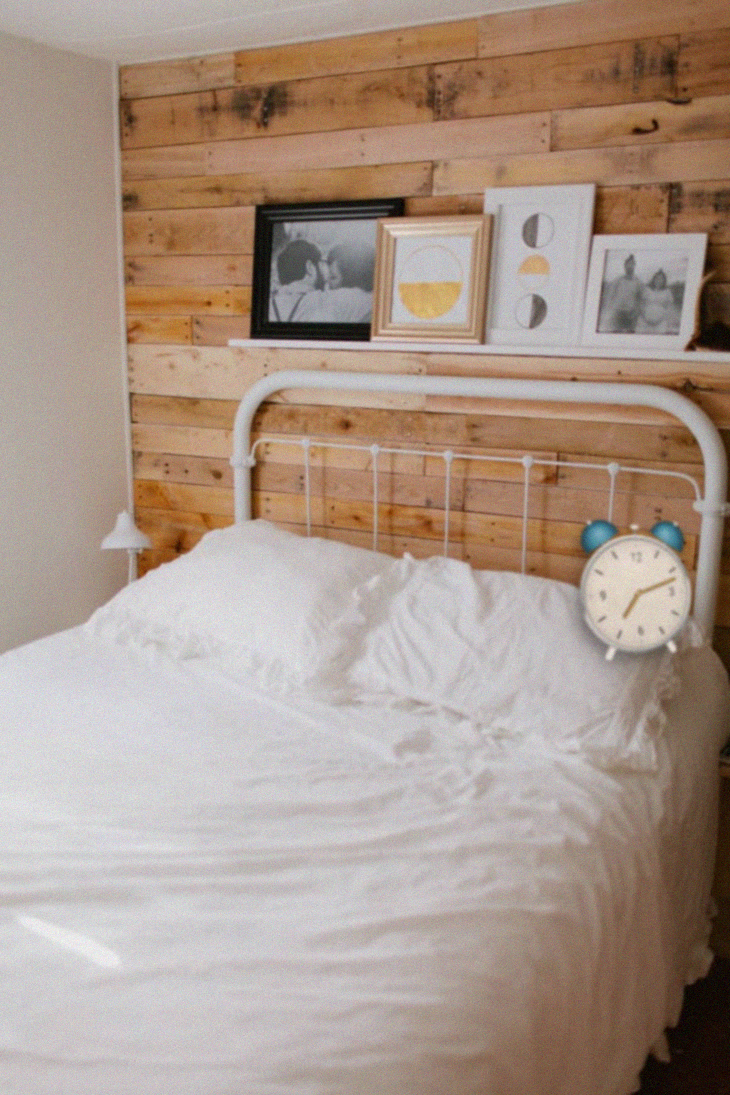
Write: 7:12
